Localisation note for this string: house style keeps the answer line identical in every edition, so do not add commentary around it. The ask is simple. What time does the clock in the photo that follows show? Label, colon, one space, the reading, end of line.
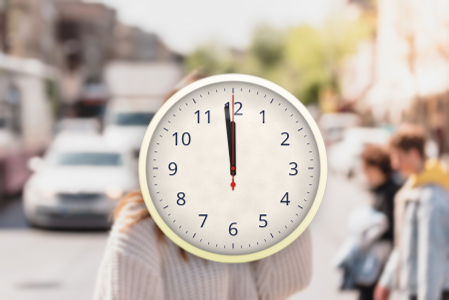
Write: 11:59:00
